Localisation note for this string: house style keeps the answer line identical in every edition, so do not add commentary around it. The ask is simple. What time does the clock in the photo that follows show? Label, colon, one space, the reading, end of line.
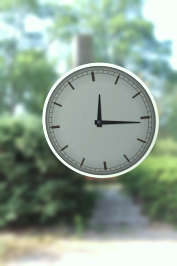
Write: 12:16
